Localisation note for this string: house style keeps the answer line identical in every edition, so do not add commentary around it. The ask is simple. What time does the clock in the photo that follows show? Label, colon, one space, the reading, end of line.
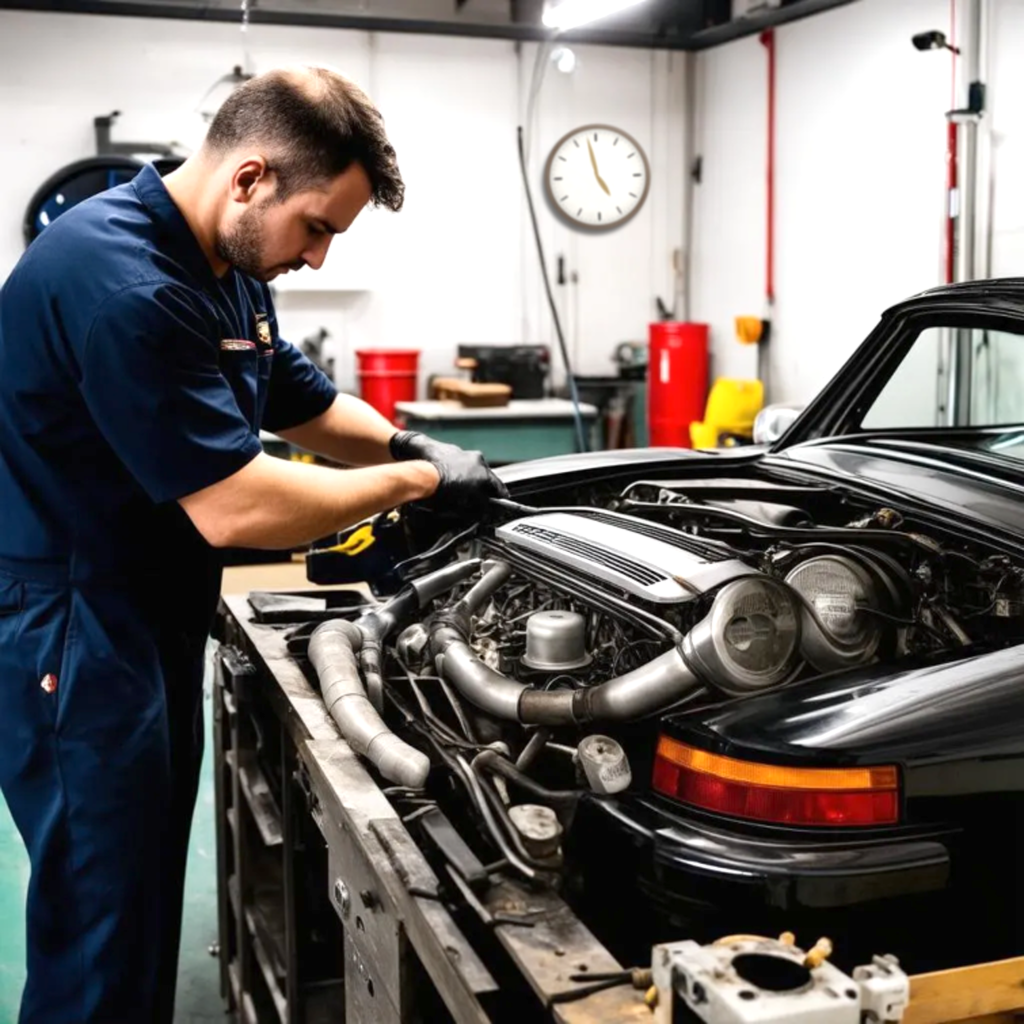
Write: 4:58
